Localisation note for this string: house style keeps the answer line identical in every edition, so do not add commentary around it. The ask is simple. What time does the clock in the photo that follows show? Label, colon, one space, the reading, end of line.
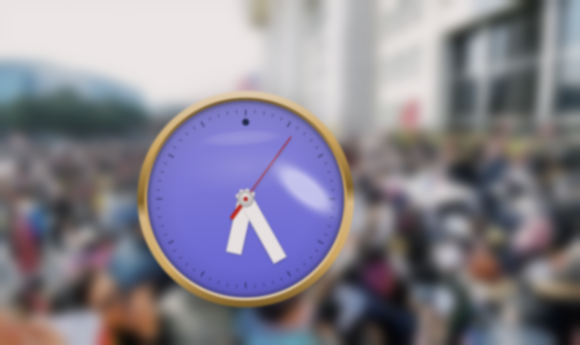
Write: 6:25:06
